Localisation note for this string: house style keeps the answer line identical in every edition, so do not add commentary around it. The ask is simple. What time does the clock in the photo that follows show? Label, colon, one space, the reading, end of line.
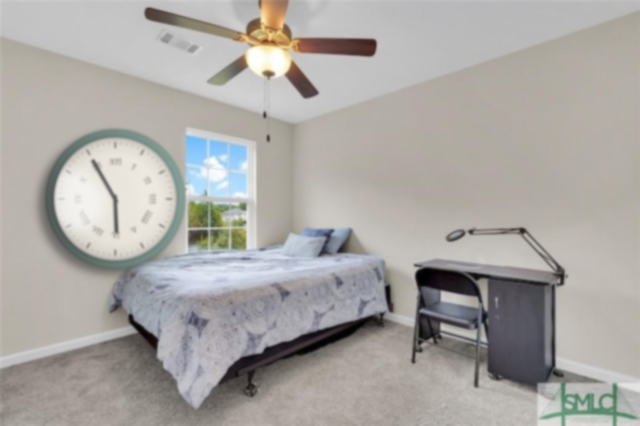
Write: 5:55
